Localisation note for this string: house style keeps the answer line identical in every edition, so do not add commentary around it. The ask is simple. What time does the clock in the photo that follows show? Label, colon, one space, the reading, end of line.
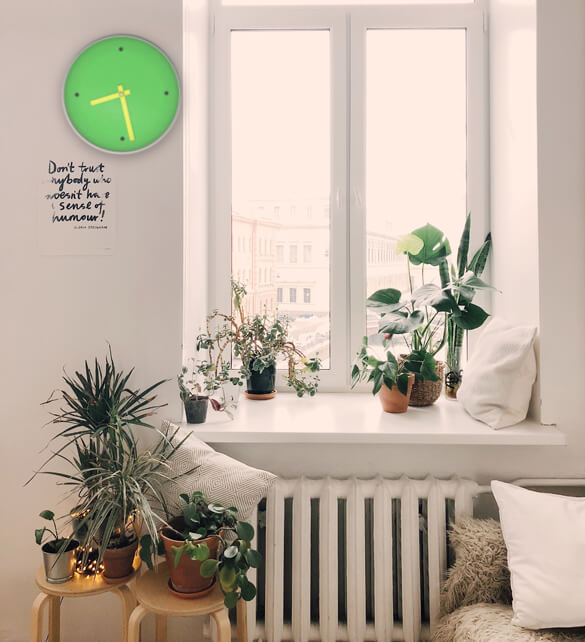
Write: 8:28
